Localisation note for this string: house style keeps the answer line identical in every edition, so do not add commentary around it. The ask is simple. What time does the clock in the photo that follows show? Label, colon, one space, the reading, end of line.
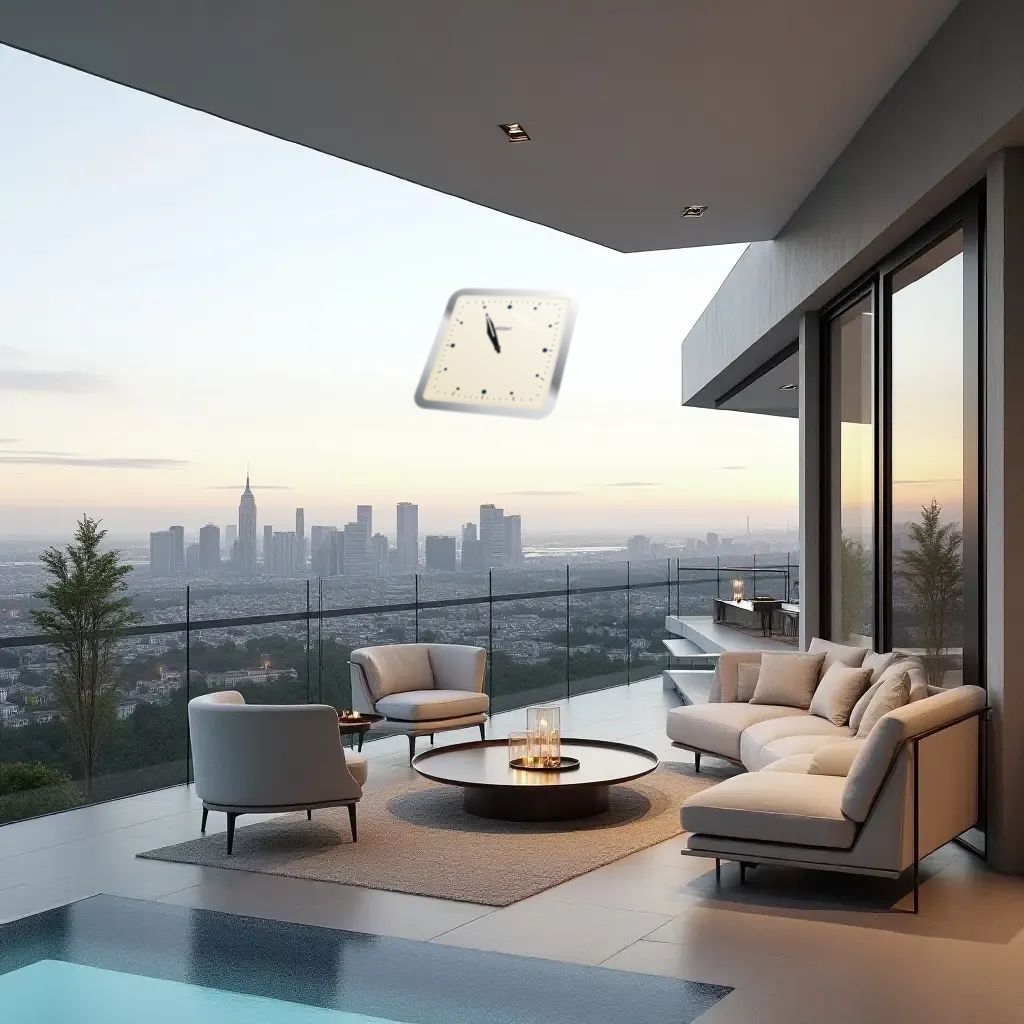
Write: 10:55
